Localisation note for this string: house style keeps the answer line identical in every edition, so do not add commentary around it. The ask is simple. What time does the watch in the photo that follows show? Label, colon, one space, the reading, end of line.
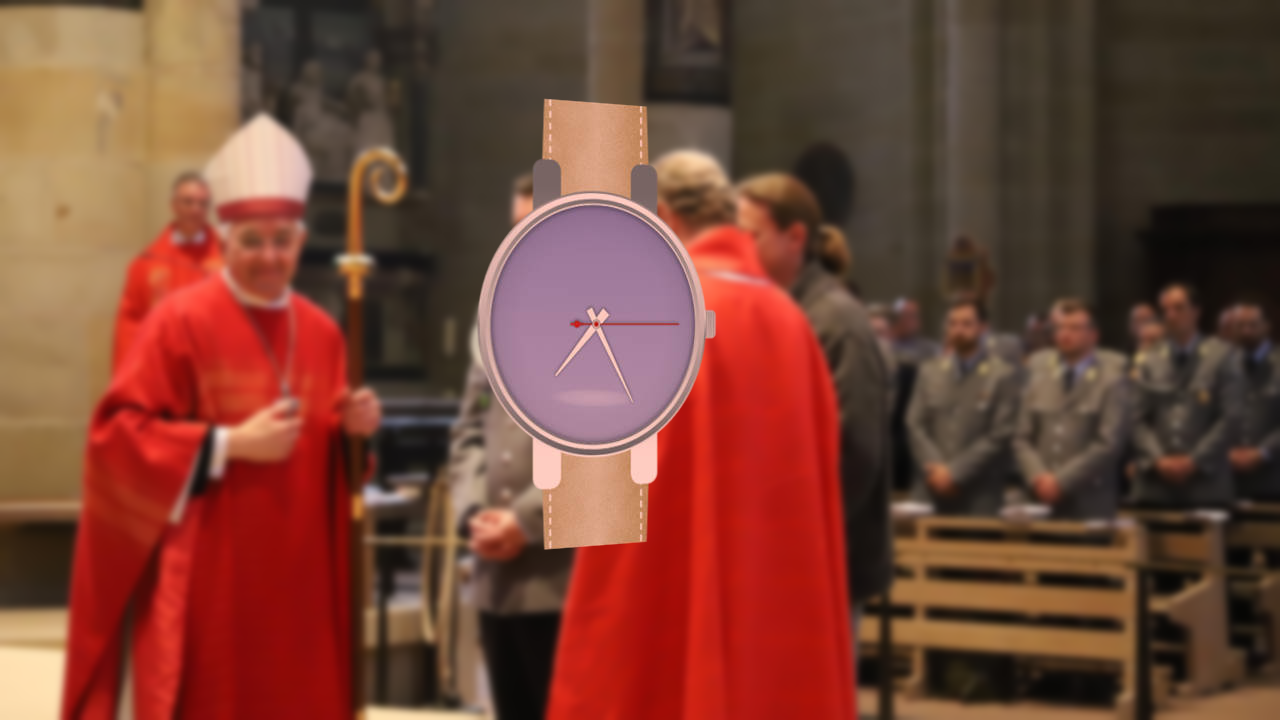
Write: 7:25:15
